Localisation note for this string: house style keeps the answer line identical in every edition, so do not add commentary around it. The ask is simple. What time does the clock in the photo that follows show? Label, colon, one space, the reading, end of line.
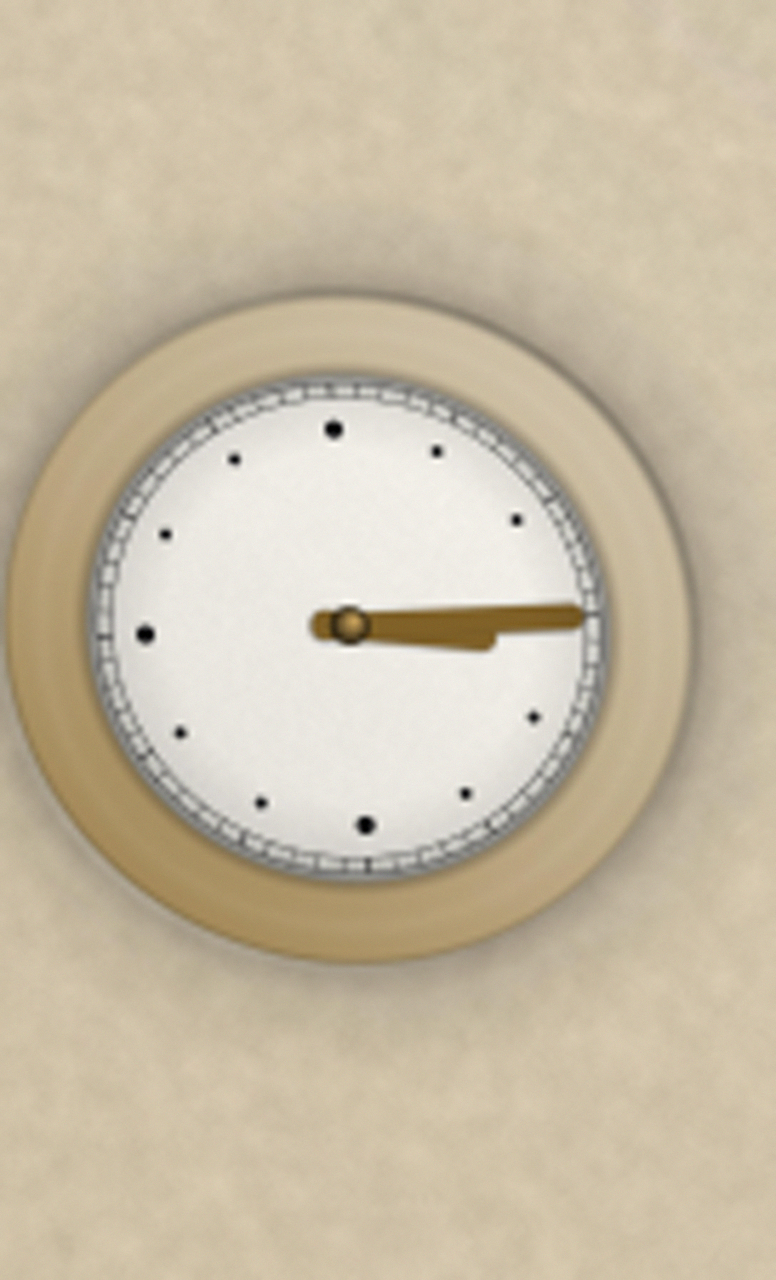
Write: 3:15
